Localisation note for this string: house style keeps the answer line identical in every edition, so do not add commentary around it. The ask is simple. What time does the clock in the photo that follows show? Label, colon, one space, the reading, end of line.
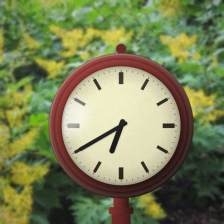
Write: 6:40
